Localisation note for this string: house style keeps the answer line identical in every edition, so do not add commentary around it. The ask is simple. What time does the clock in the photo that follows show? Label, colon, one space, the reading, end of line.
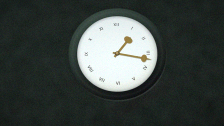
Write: 1:17
